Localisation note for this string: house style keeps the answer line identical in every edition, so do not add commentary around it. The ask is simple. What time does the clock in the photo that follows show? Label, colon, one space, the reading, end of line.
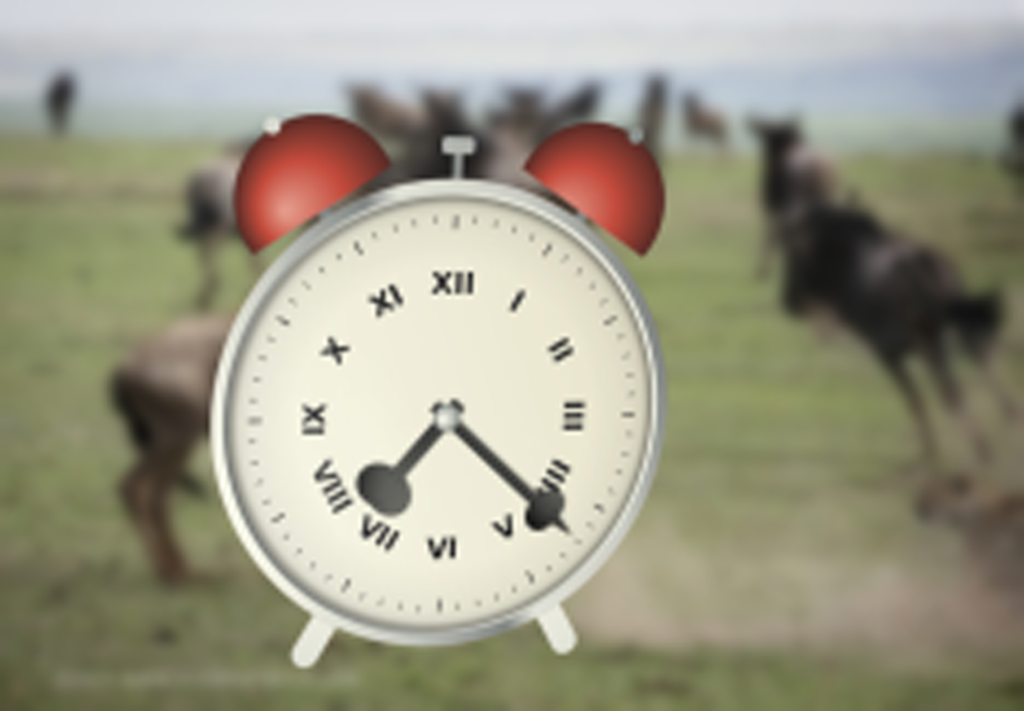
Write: 7:22
